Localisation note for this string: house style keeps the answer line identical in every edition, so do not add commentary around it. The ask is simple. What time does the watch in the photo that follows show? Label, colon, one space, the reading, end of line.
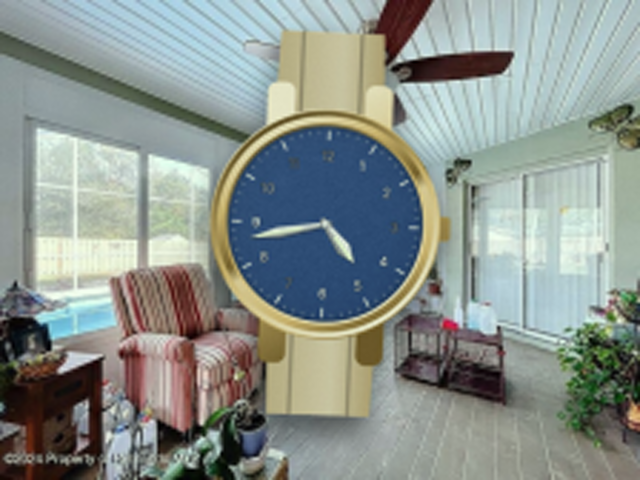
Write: 4:43
